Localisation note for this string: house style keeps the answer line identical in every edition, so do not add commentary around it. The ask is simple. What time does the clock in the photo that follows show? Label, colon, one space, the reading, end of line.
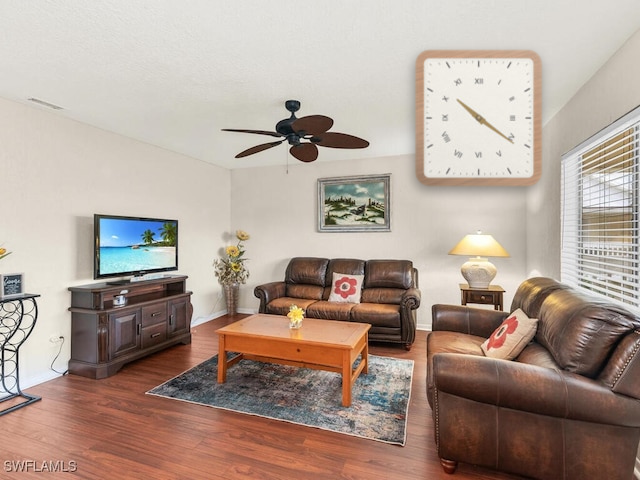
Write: 10:21
